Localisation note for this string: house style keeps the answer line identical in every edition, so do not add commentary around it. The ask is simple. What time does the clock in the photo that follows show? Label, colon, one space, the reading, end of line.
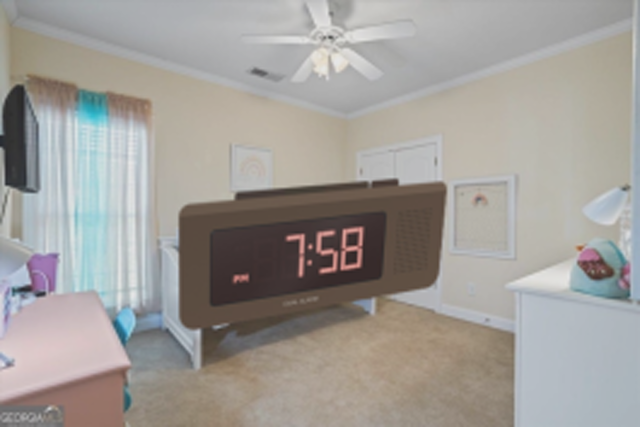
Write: 7:58
